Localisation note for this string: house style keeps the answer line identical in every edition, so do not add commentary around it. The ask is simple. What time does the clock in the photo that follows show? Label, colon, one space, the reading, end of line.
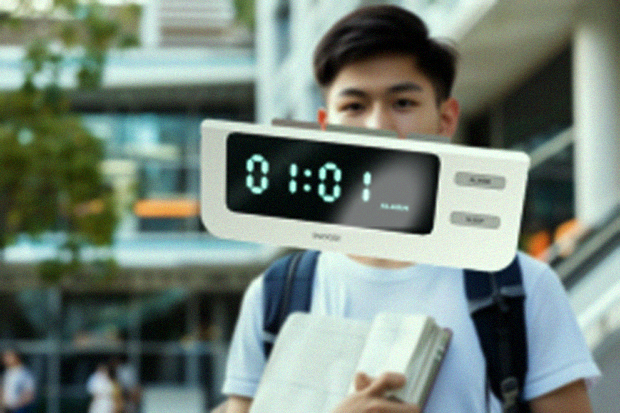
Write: 1:01
